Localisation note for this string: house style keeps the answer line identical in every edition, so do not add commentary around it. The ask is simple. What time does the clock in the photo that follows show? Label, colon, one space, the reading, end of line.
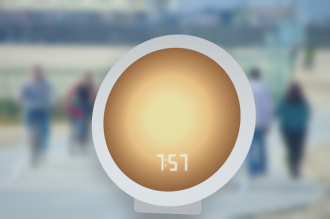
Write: 7:57
